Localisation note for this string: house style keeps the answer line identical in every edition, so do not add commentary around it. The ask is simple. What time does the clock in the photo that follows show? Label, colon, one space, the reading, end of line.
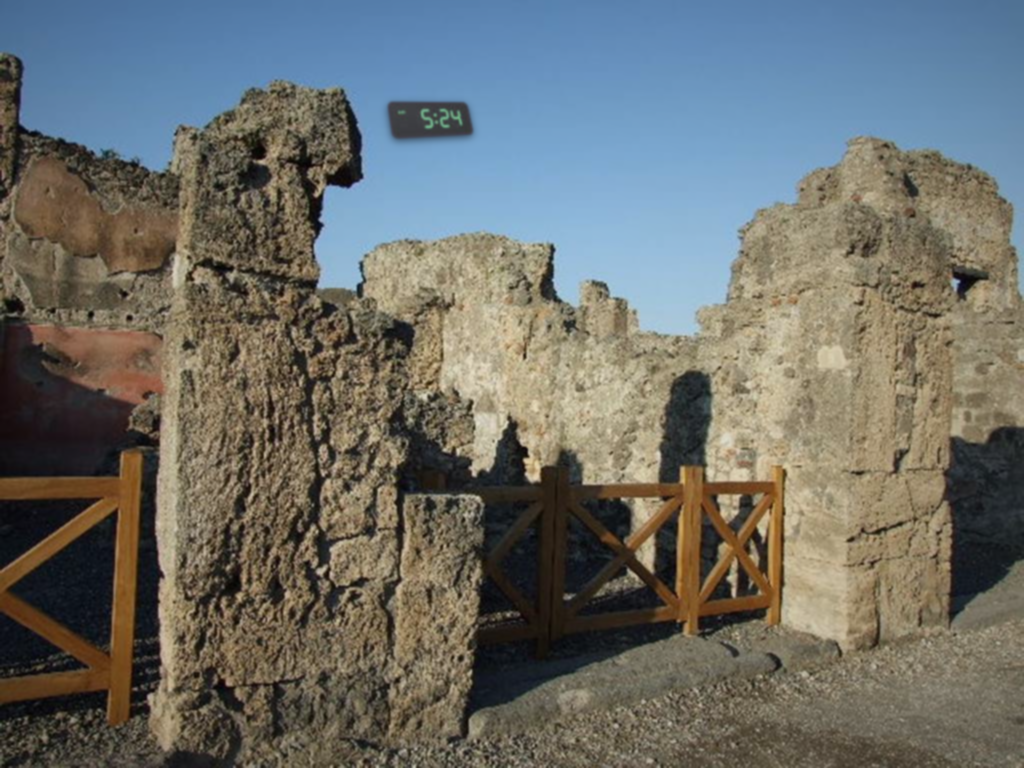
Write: 5:24
